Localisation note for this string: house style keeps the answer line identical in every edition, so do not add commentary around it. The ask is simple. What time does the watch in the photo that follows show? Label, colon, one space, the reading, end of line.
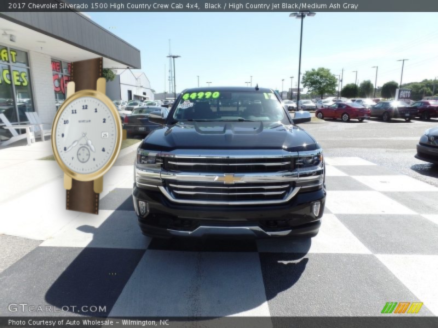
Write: 4:39
